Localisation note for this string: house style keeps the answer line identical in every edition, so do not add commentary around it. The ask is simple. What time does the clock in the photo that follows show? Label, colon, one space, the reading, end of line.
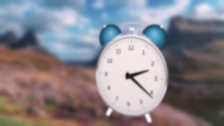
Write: 2:21
